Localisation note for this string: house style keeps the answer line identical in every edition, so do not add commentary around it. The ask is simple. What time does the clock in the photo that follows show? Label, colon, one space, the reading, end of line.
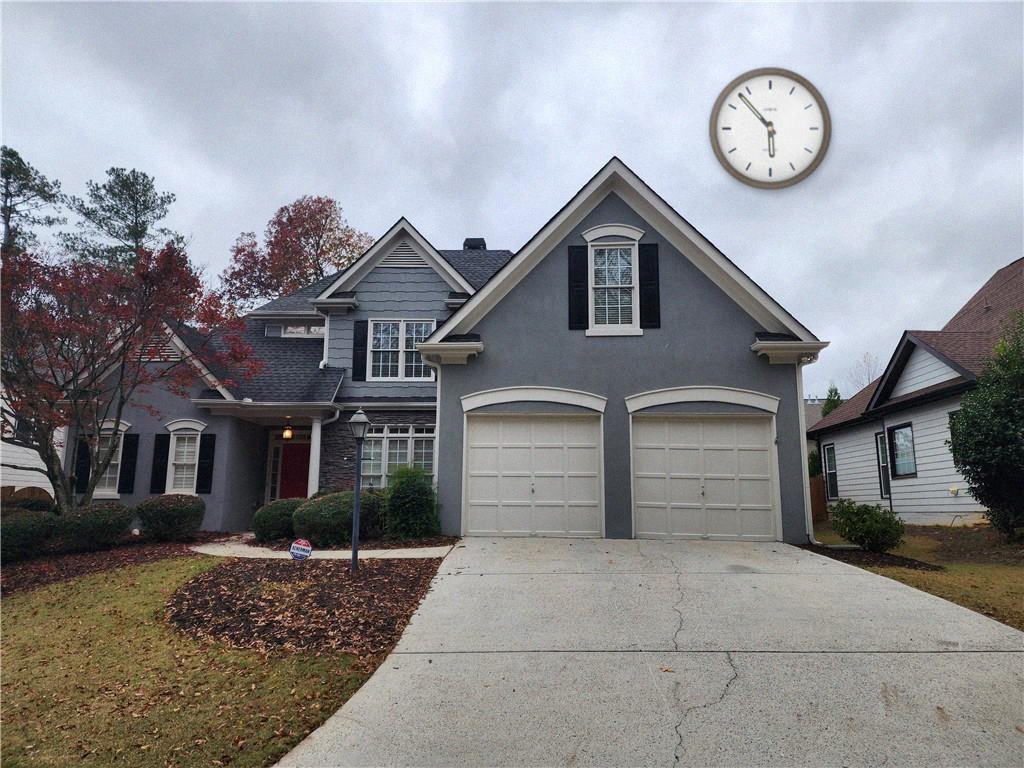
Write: 5:53
